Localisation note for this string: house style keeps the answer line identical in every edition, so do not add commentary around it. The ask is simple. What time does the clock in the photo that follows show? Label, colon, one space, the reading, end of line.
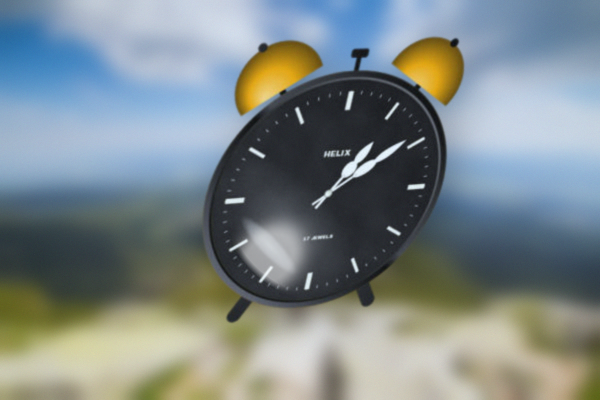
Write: 1:09
